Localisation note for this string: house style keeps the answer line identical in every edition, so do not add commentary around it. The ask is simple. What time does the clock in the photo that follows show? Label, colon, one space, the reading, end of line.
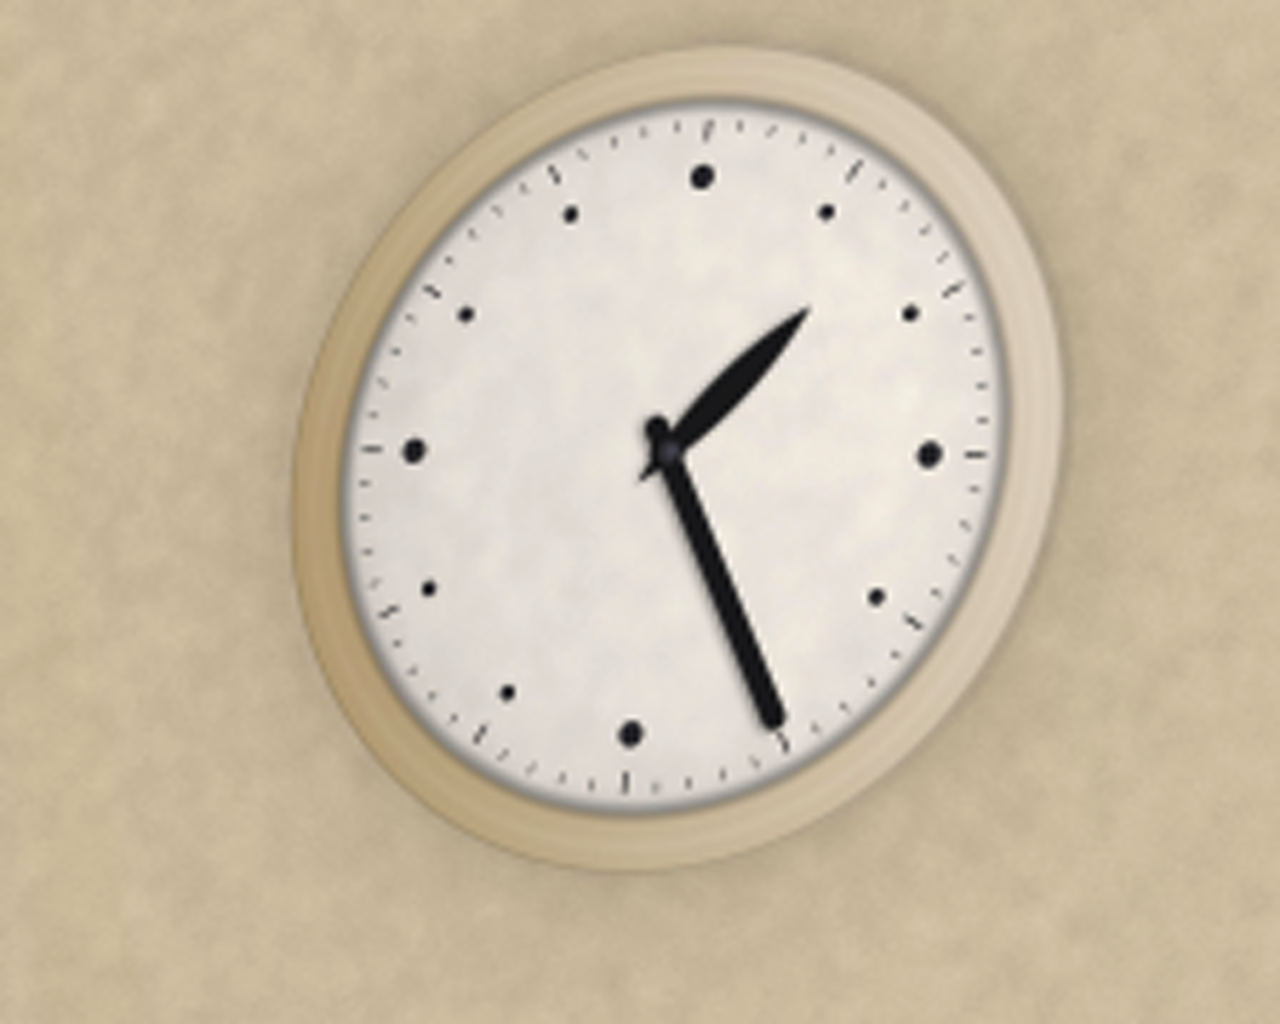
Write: 1:25
